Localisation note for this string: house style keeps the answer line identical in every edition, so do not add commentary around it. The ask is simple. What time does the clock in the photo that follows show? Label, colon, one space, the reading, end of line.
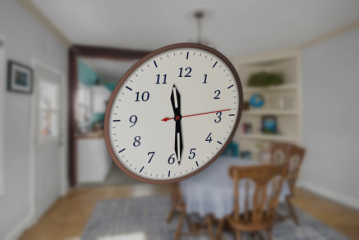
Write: 11:28:14
